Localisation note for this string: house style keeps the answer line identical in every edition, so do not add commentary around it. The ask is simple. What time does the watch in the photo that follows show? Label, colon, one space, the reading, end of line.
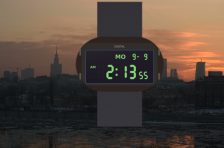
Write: 2:13:55
